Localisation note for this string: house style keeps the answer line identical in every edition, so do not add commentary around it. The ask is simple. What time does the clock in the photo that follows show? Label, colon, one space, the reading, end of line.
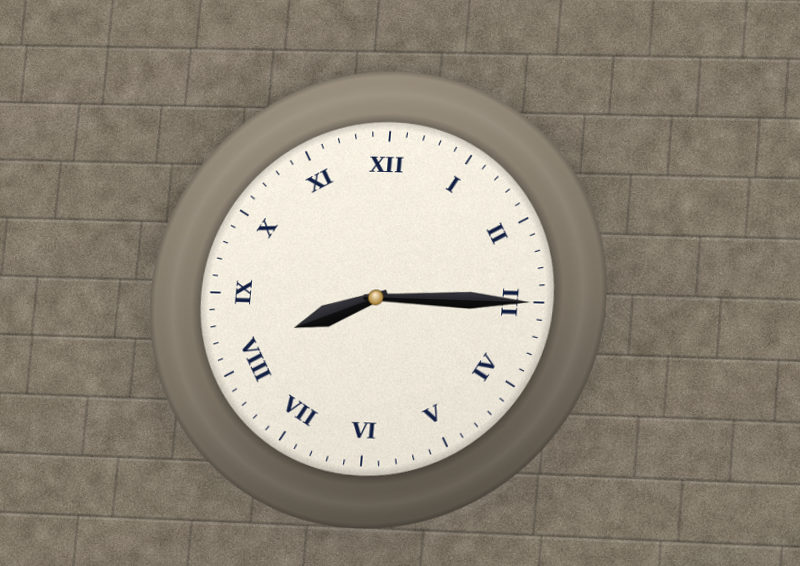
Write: 8:15
